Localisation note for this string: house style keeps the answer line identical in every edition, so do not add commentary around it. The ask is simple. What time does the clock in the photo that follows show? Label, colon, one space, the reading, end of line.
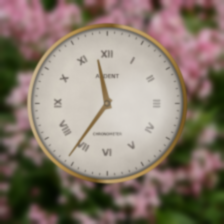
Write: 11:36
